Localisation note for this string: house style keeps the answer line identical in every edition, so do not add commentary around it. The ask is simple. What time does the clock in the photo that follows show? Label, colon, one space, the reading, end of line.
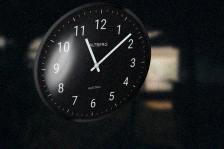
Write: 11:08
